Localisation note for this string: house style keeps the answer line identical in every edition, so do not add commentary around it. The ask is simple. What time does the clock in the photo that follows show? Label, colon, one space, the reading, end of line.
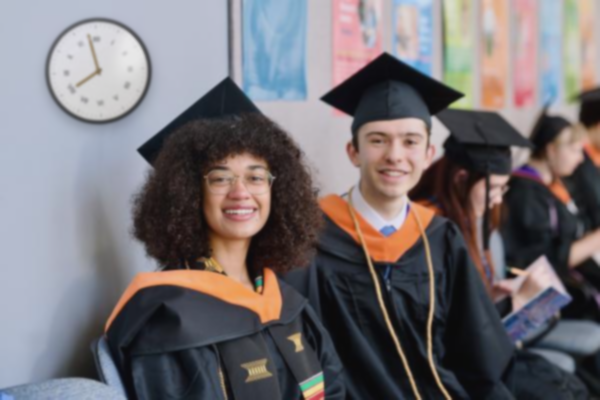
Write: 7:58
